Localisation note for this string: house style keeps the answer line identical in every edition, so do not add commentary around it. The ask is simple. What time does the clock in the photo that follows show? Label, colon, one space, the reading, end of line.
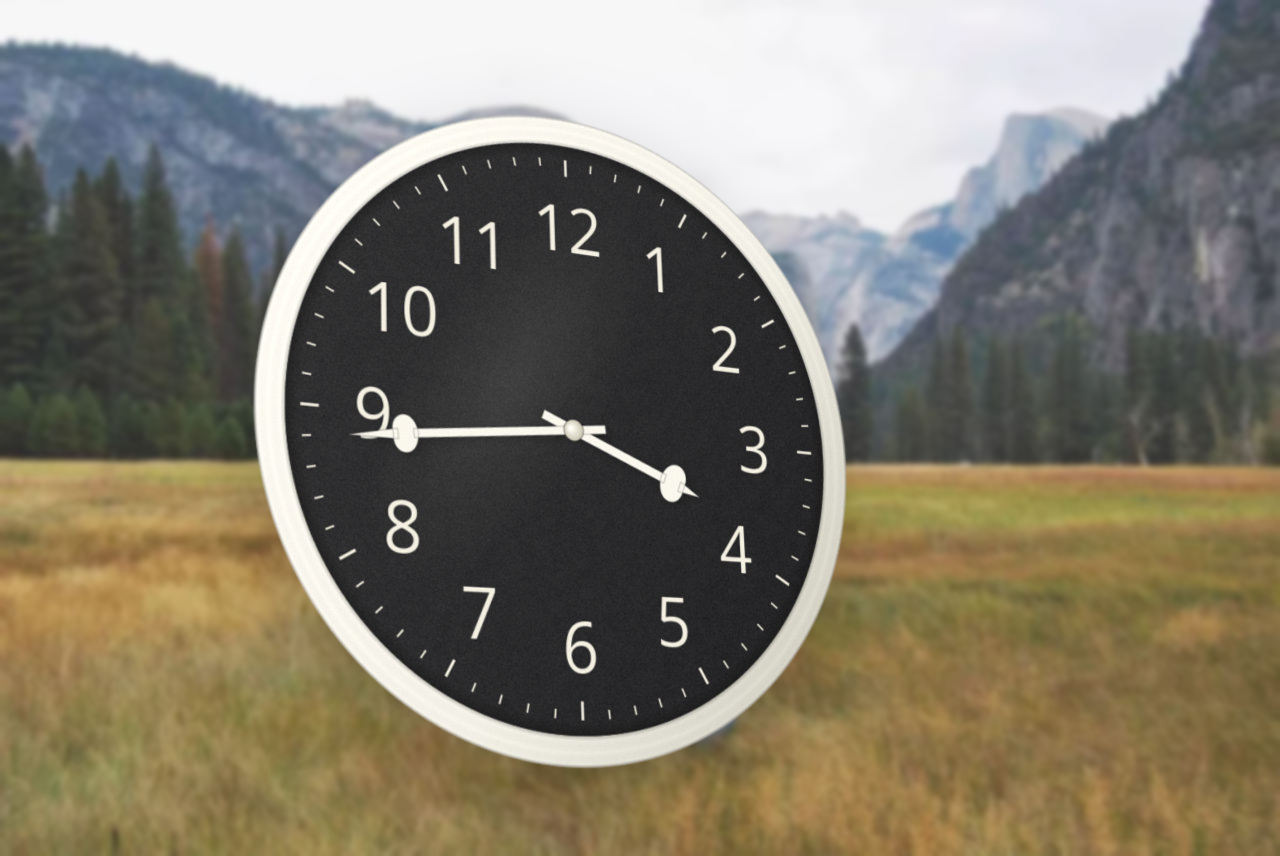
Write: 3:44
